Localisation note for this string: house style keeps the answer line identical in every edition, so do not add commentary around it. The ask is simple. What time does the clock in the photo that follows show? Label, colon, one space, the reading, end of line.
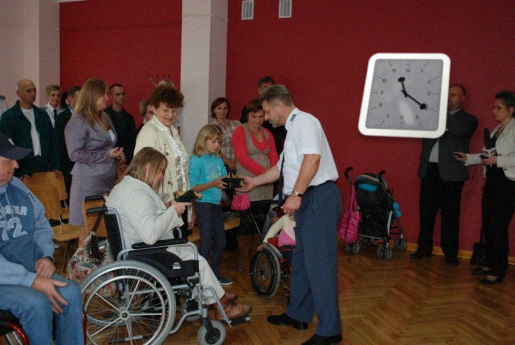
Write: 11:21
